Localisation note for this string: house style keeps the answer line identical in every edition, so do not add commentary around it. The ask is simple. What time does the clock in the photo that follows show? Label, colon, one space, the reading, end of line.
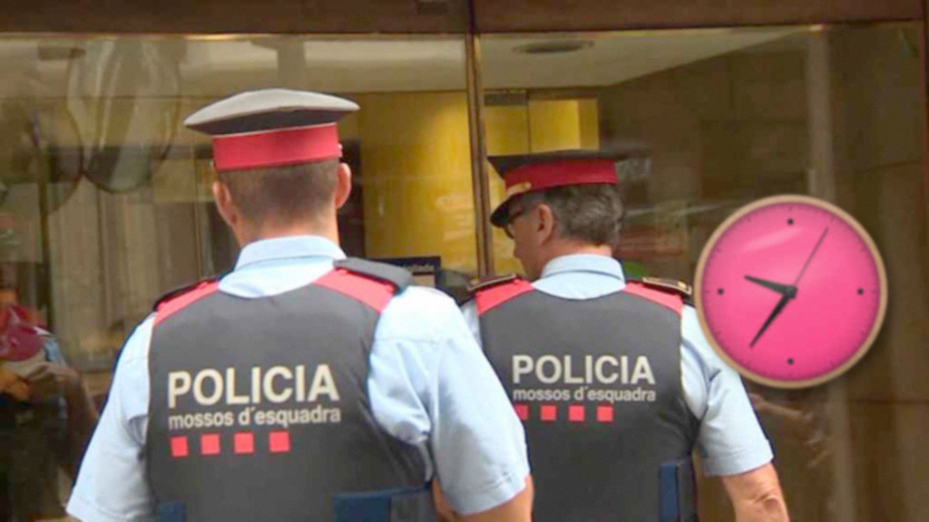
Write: 9:36:05
